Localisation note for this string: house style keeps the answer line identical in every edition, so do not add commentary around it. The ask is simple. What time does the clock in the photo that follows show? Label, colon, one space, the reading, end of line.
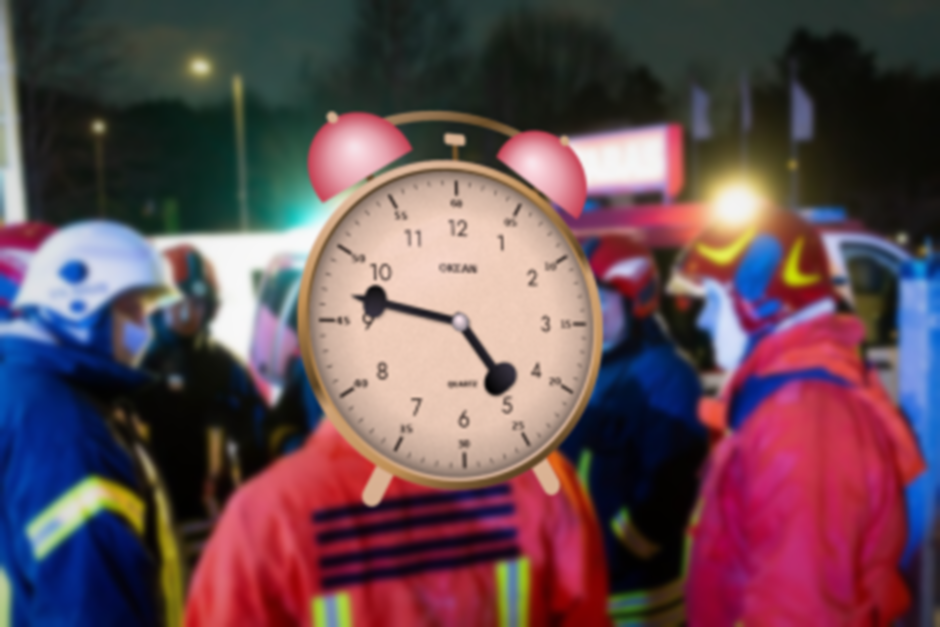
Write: 4:47
